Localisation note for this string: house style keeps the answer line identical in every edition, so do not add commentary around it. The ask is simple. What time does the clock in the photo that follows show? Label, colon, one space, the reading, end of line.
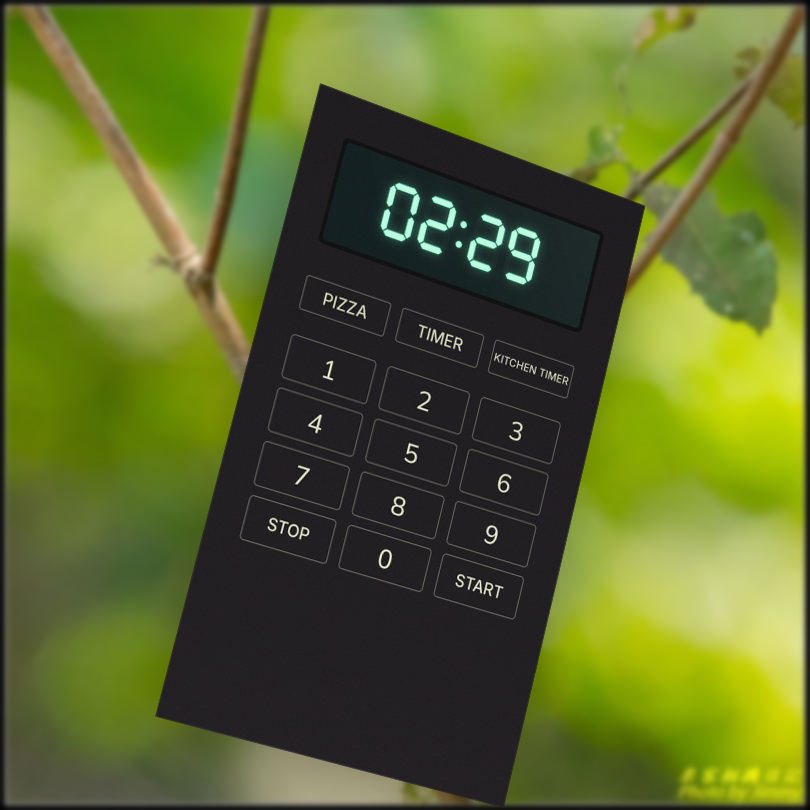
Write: 2:29
